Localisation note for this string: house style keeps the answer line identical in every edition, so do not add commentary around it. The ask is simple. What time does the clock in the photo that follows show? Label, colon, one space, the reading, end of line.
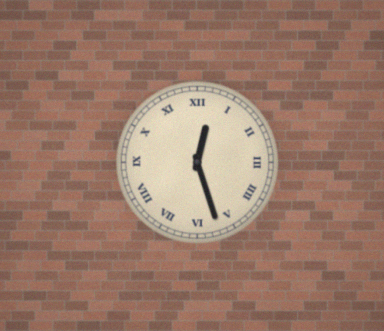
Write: 12:27
